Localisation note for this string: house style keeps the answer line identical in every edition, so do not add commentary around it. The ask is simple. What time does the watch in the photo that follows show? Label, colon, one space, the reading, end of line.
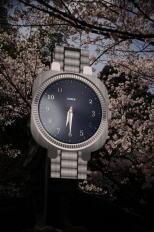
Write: 6:30
